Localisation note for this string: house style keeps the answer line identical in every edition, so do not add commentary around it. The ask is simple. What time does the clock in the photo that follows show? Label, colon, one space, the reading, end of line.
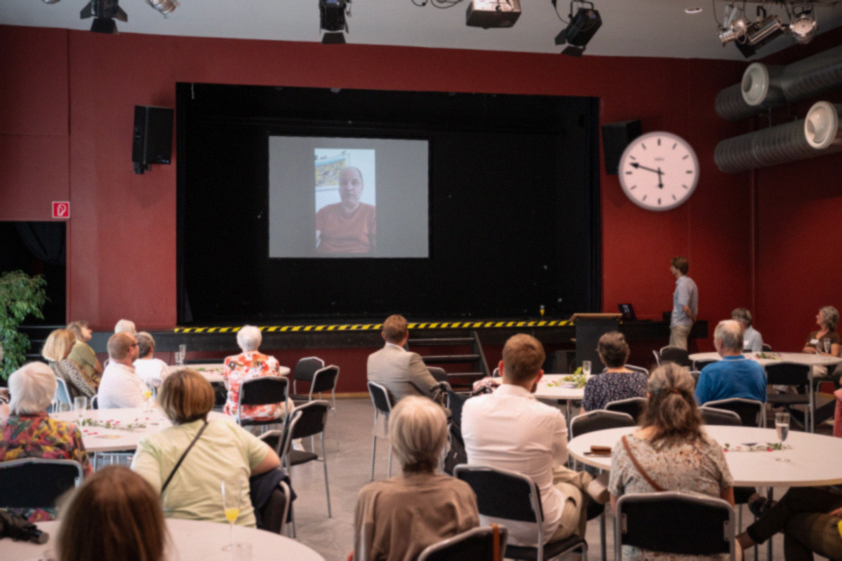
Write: 5:48
